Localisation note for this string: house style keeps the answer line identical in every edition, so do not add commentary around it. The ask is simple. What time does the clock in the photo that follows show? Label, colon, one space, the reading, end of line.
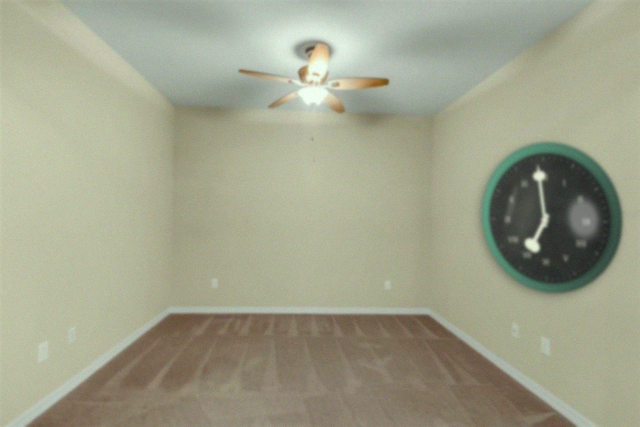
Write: 6:59
